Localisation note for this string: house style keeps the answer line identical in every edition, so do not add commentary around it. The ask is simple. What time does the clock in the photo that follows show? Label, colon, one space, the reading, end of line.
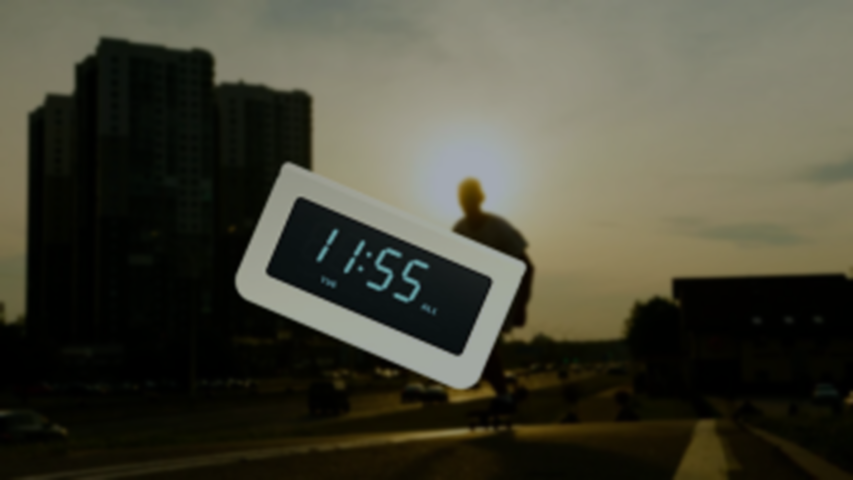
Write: 11:55
